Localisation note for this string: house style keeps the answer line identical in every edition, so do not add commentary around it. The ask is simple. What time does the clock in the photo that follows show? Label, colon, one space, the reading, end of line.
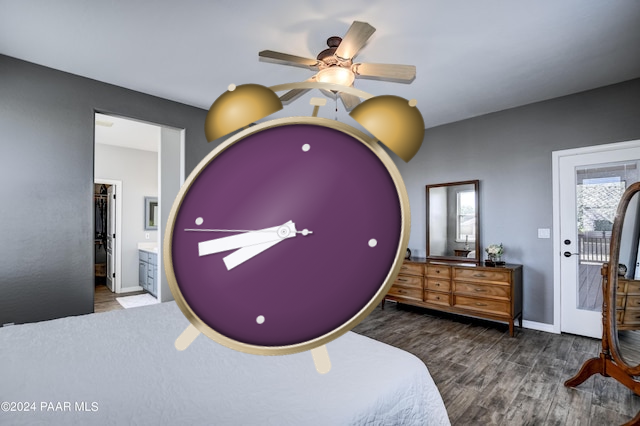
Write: 7:41:44
